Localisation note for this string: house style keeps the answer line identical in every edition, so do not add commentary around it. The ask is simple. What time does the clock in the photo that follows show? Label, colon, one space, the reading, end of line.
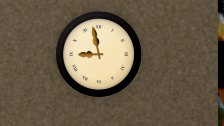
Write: 8:58
